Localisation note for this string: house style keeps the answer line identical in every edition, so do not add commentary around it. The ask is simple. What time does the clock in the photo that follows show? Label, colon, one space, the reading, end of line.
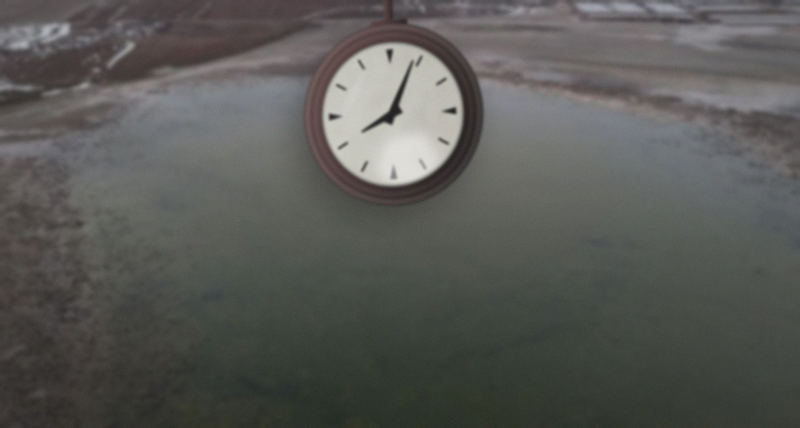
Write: 8:04
